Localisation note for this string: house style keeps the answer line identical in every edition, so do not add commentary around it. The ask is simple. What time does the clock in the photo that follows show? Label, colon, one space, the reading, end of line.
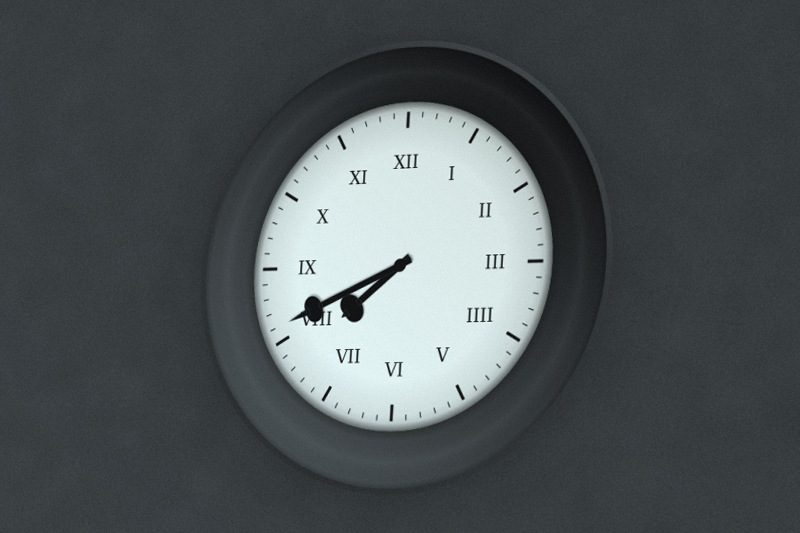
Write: 7:41
